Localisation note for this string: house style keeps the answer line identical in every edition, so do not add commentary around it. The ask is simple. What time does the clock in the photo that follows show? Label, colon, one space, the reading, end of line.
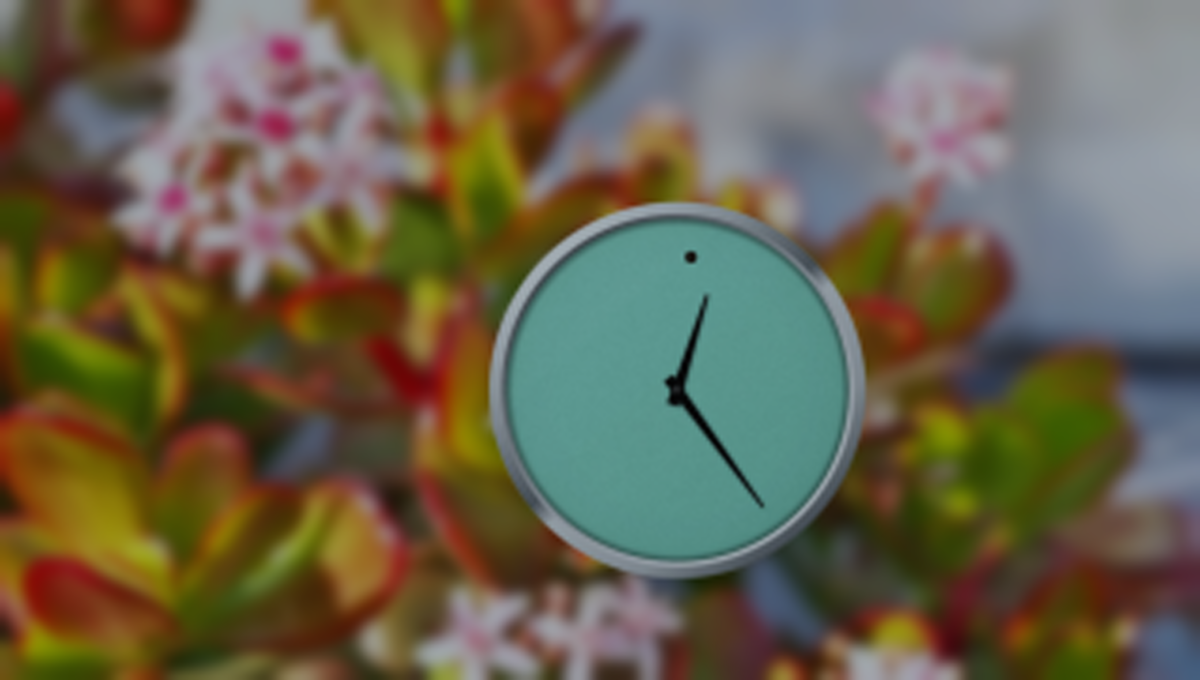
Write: 12:23
